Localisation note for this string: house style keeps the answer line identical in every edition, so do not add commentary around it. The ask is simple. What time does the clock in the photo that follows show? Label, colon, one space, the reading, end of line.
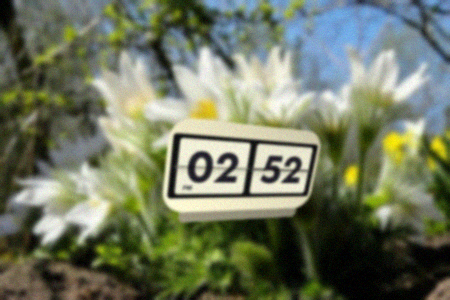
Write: 2:52
